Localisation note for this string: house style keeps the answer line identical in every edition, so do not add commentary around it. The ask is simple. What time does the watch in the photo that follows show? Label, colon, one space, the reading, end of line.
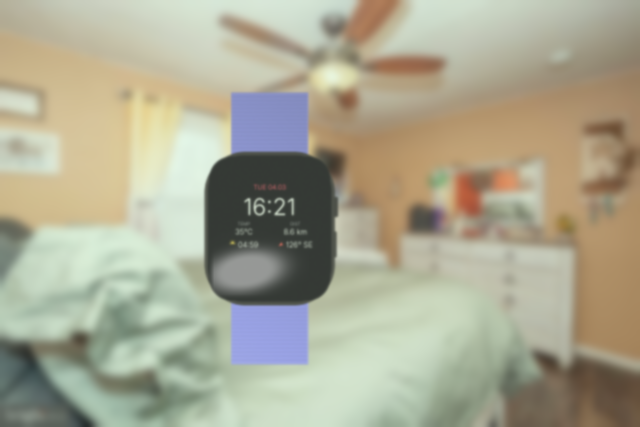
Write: 16:21
